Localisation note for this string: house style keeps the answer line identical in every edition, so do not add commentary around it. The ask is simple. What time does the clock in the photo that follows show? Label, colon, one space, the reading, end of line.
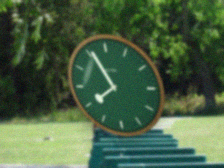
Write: 7:56
